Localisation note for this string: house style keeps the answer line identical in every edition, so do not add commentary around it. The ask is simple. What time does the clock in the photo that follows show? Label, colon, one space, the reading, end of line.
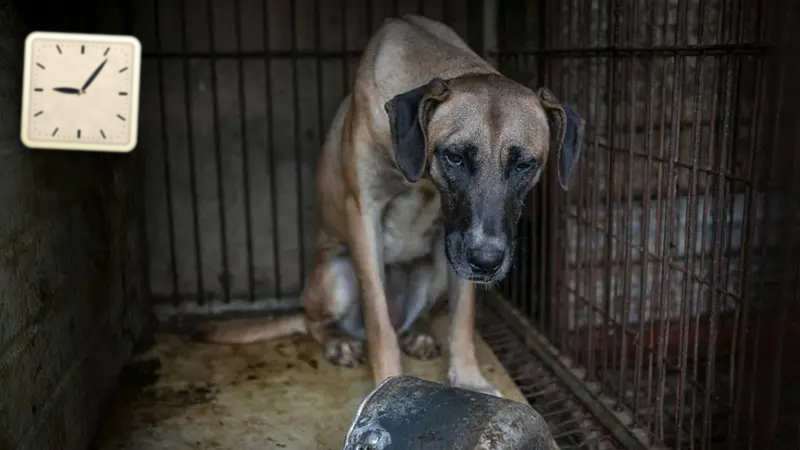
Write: 9:06
